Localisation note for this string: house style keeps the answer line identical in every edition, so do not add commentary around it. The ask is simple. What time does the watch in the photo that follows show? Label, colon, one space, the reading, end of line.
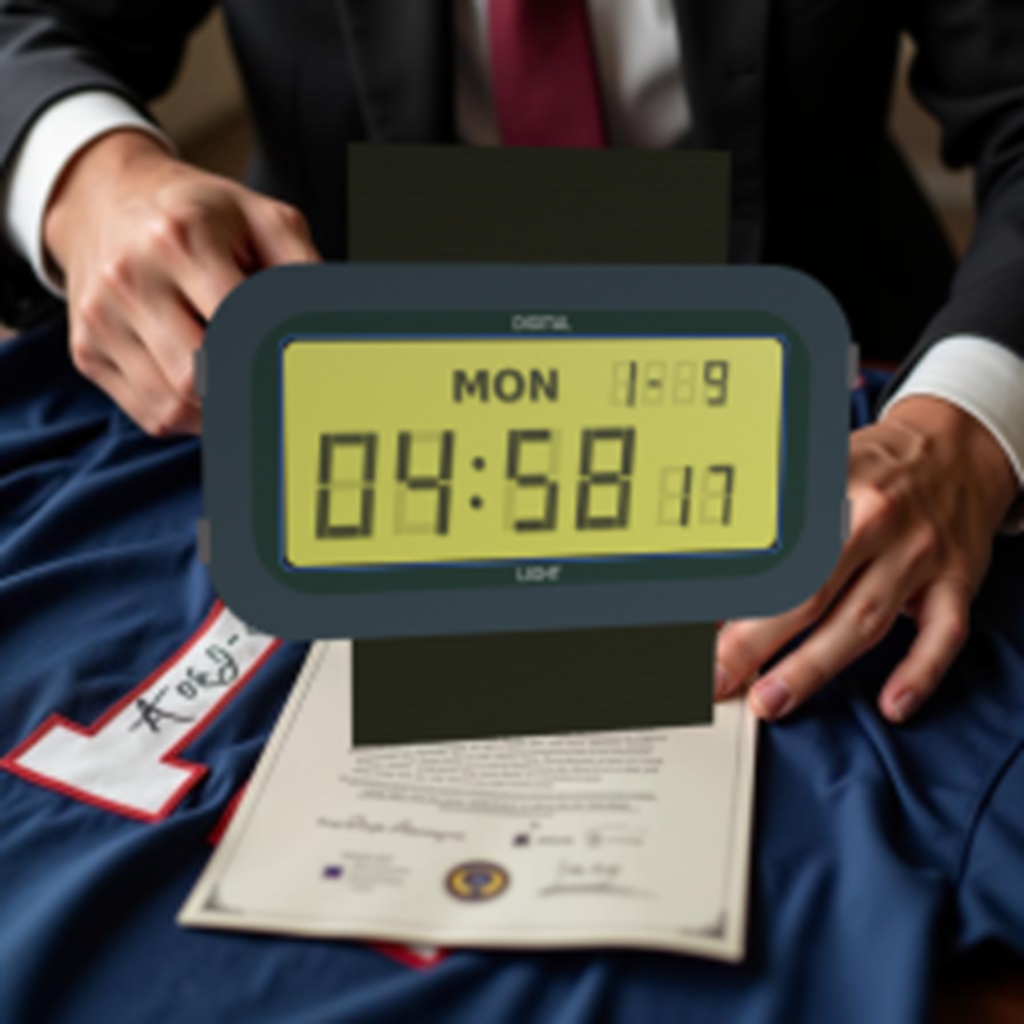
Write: 4:58:17
